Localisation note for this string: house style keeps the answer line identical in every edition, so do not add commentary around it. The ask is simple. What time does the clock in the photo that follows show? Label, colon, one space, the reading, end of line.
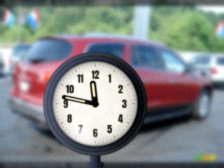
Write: 11:47
